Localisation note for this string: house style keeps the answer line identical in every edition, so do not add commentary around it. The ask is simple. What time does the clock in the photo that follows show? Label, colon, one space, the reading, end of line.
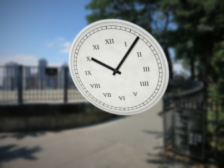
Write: 10:07
